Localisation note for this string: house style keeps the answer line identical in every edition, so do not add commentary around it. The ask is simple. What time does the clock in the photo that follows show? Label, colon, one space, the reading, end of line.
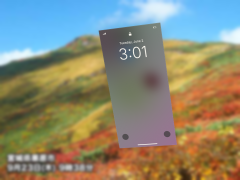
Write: 3:01
